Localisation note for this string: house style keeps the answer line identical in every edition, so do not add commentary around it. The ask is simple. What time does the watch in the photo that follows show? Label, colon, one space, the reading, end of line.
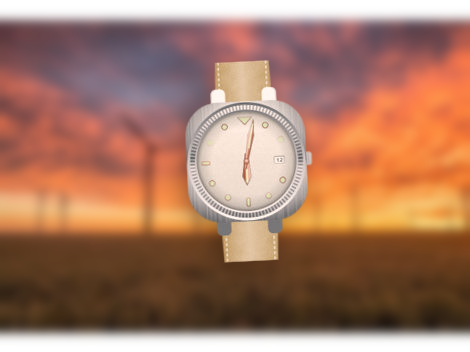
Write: 6:02
